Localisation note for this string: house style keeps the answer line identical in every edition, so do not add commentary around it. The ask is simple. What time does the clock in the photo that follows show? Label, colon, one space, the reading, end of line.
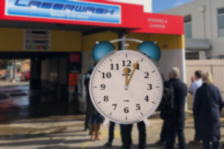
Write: 12:04
